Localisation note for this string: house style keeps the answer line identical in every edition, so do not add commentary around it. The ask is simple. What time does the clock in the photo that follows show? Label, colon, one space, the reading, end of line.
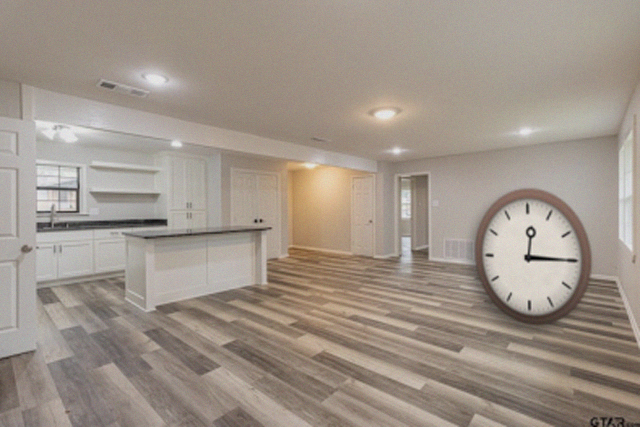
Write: 12:15
